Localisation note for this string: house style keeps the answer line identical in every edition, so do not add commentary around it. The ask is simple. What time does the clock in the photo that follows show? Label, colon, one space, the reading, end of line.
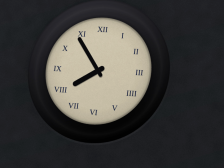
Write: 7:54
